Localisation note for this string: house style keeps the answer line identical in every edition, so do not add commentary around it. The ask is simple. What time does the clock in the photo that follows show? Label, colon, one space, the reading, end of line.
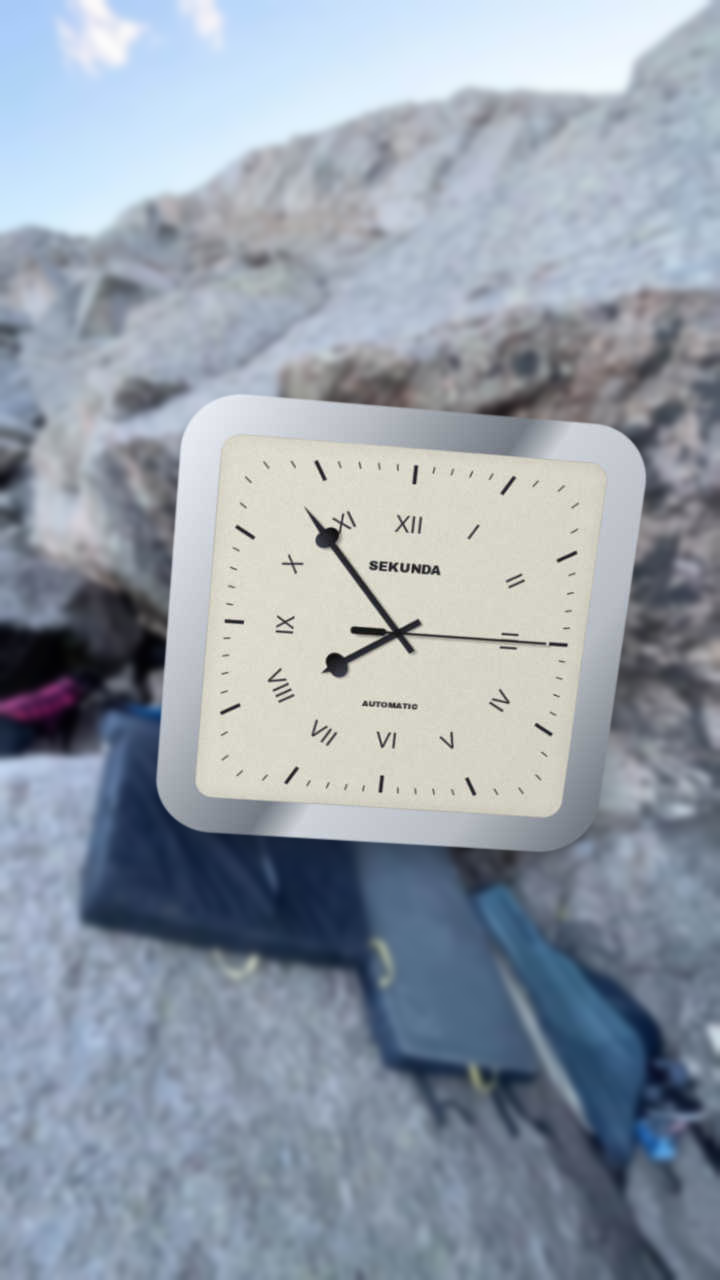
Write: 7:53:15
